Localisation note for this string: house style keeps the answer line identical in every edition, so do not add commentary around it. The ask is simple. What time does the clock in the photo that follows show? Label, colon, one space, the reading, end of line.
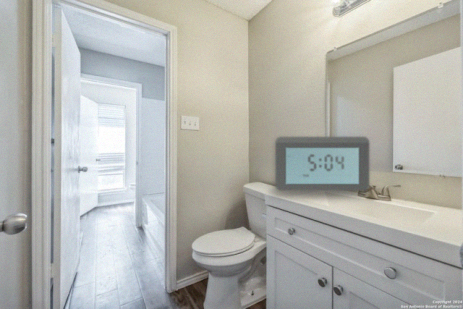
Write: 5:04
